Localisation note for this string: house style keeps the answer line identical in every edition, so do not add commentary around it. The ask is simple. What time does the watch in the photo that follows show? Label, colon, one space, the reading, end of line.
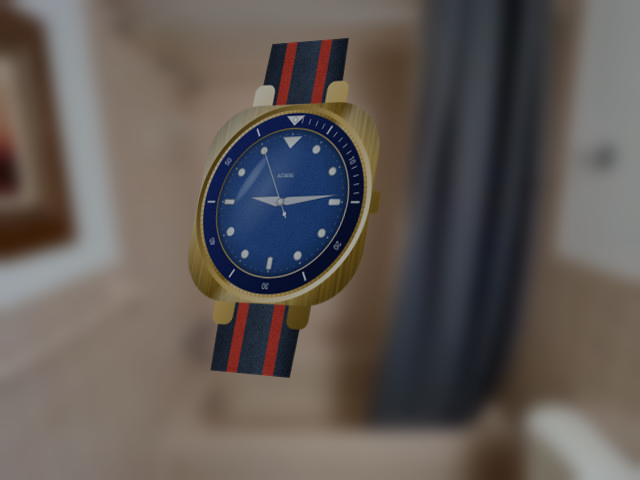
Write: 9:13:55
